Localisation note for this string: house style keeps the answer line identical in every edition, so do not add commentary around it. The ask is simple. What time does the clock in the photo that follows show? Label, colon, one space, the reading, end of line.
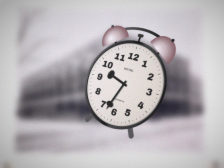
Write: 9:33
